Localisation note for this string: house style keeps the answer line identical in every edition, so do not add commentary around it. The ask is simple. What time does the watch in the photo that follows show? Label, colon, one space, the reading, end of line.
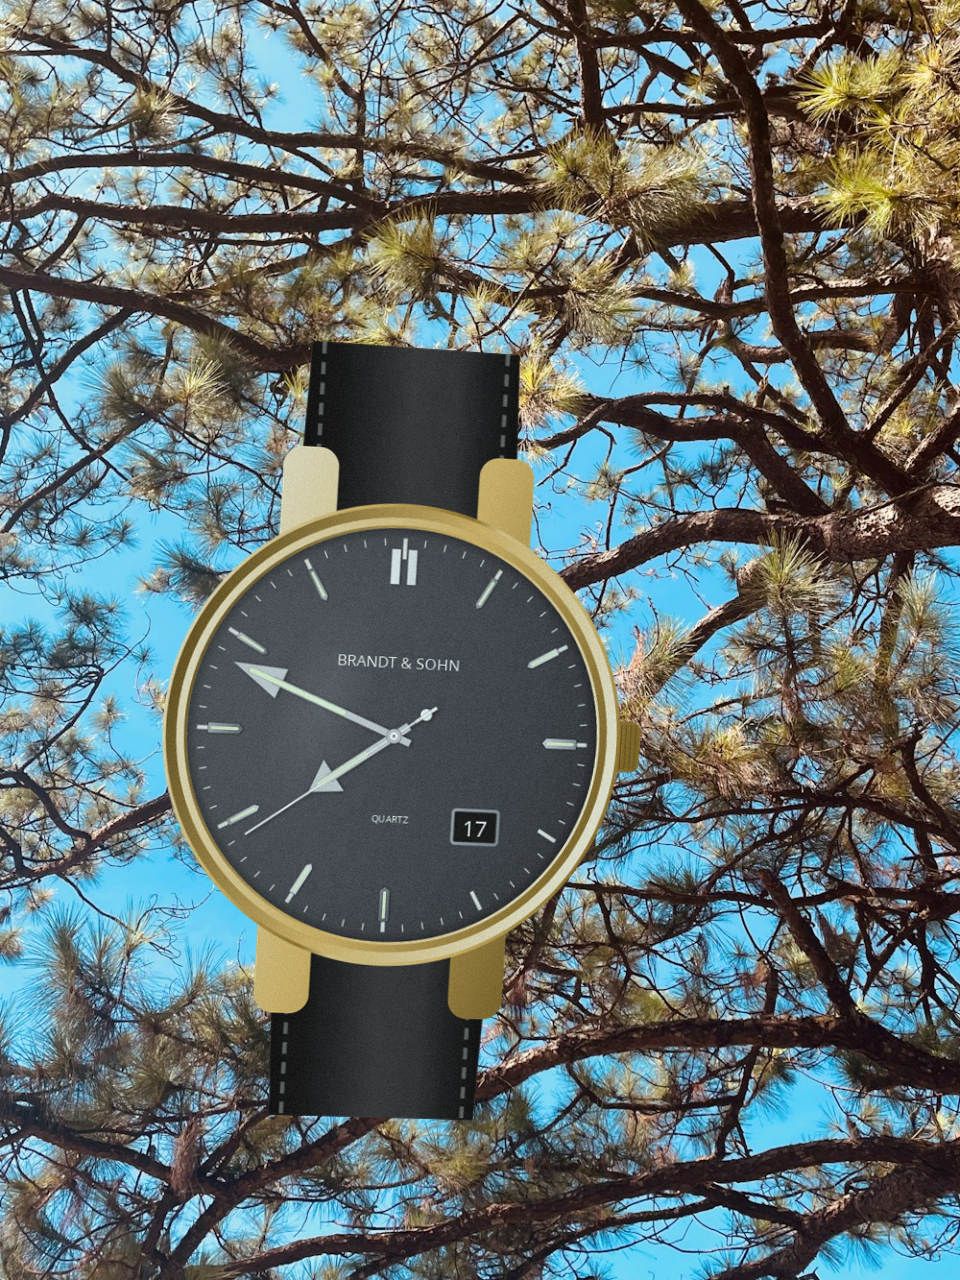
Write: 7:48:39
